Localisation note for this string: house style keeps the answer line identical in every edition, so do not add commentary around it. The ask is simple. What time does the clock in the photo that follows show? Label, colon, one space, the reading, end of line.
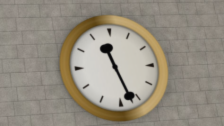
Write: 11:27
